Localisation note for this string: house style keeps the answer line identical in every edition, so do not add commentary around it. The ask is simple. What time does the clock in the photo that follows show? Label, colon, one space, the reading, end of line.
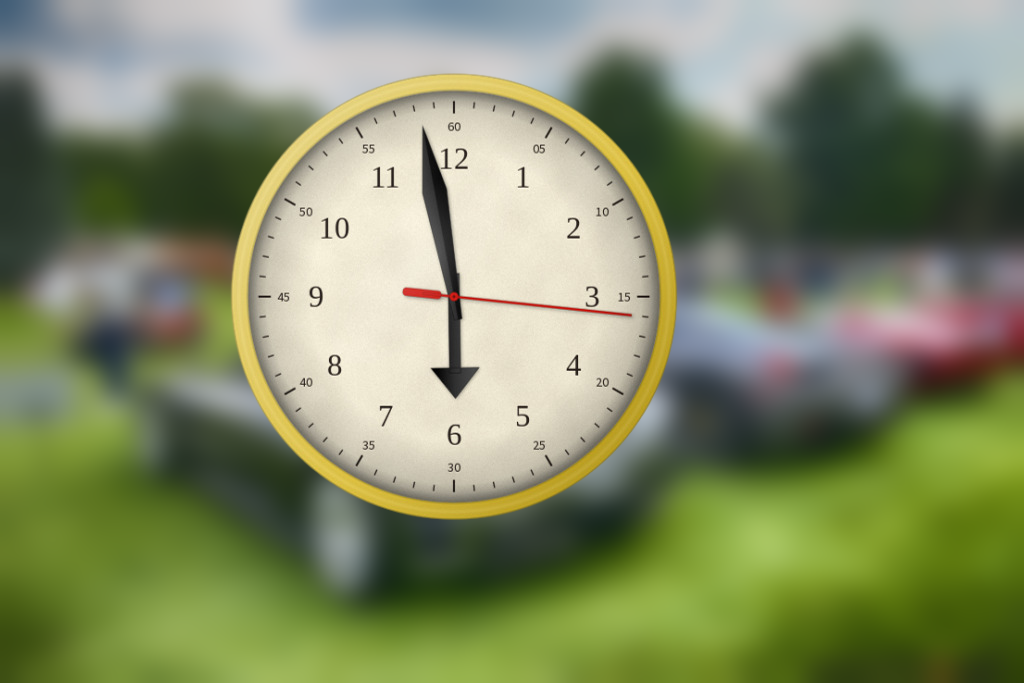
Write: 5:58:16
